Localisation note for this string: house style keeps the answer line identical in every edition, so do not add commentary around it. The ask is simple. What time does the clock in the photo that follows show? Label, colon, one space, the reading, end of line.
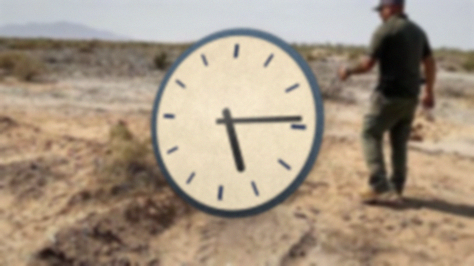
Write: 5:14
